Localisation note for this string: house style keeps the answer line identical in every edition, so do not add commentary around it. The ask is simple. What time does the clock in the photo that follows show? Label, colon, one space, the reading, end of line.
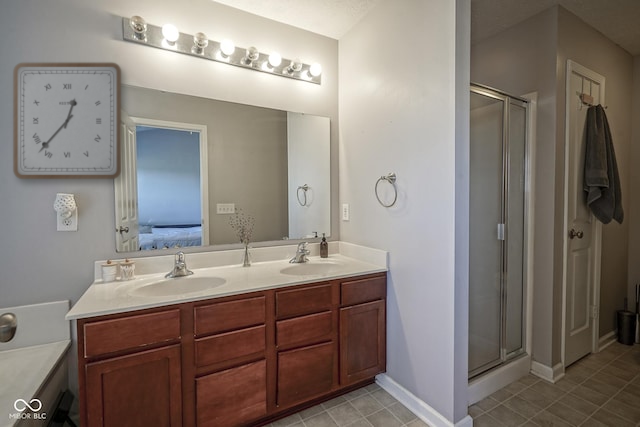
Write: 12:37
